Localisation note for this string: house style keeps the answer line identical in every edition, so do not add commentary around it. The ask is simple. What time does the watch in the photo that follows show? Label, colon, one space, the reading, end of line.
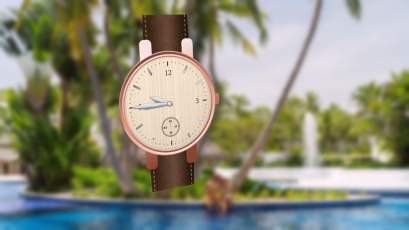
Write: 9:45
